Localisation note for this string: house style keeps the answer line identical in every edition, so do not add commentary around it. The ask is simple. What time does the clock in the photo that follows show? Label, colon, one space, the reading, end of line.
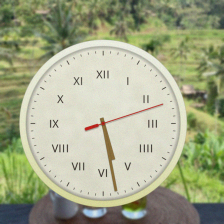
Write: 5:28:12
